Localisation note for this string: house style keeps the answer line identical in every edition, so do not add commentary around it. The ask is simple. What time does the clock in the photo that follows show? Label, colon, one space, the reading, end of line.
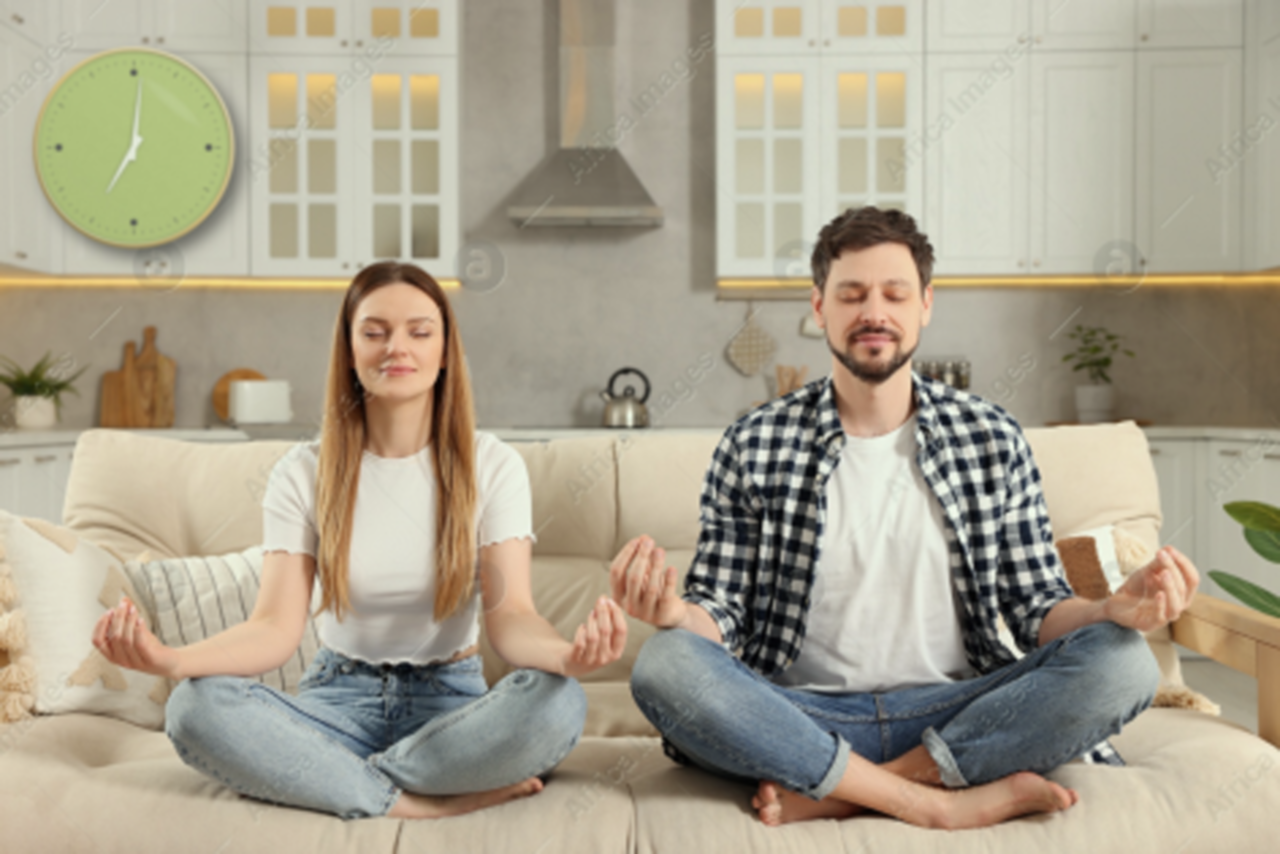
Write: 7:01
